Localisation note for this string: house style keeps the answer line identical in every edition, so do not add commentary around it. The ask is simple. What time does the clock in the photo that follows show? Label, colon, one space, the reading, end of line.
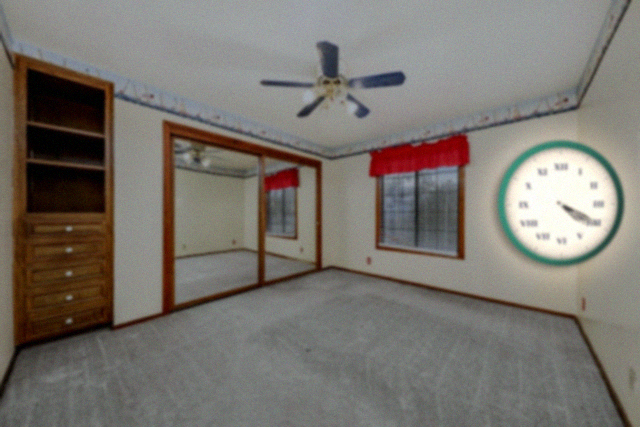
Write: 4:20
